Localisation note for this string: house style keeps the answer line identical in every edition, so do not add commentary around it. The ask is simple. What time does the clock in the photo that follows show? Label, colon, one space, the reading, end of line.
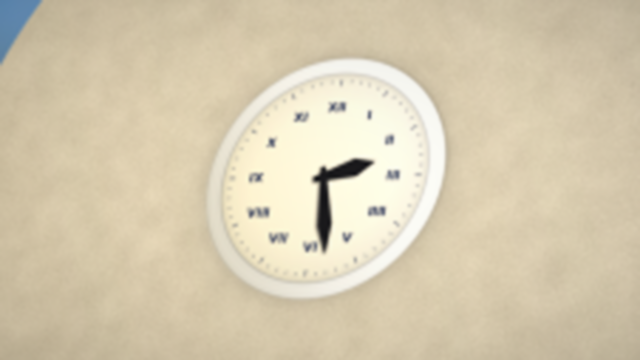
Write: 2:28
